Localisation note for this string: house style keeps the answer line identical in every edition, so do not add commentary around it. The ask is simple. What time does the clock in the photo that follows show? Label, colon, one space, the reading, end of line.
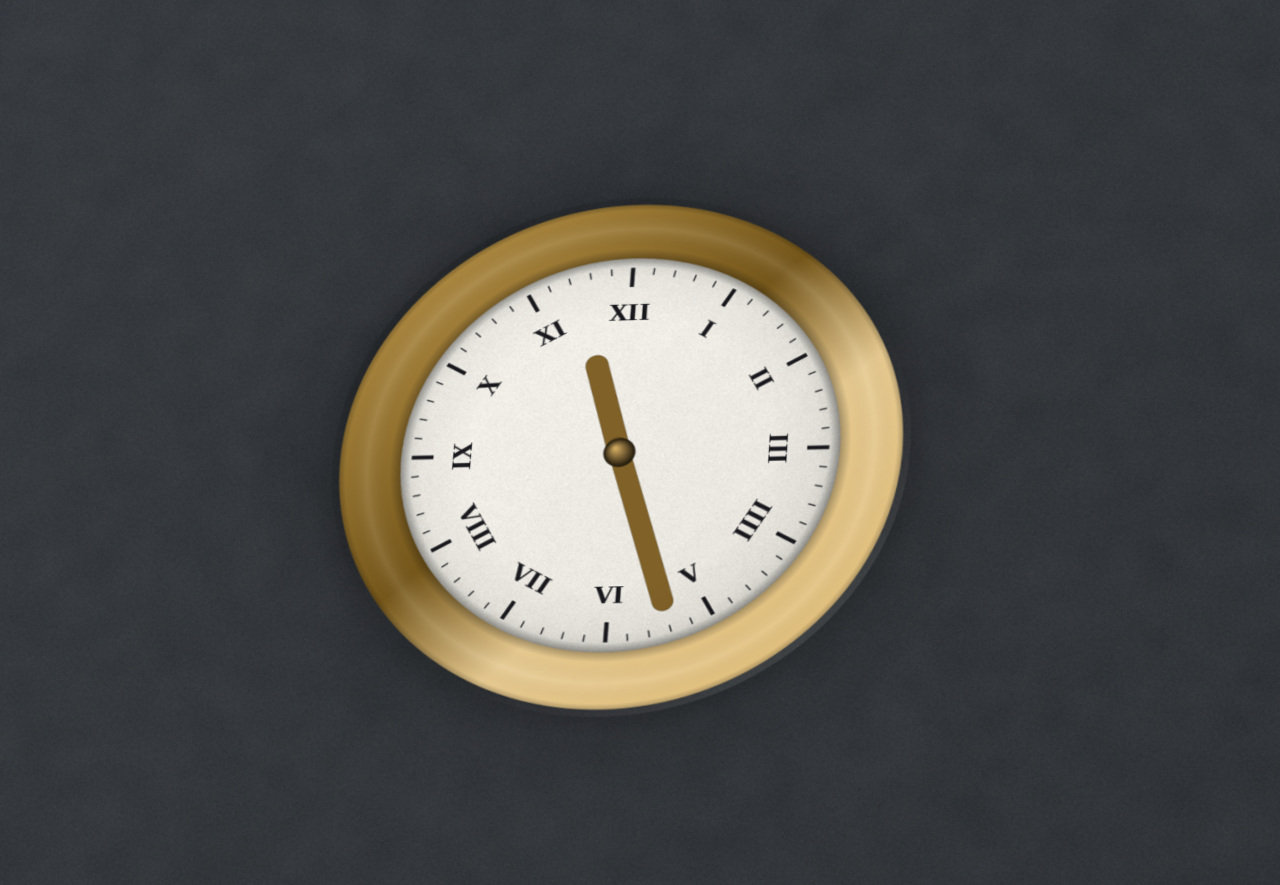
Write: 11:27
